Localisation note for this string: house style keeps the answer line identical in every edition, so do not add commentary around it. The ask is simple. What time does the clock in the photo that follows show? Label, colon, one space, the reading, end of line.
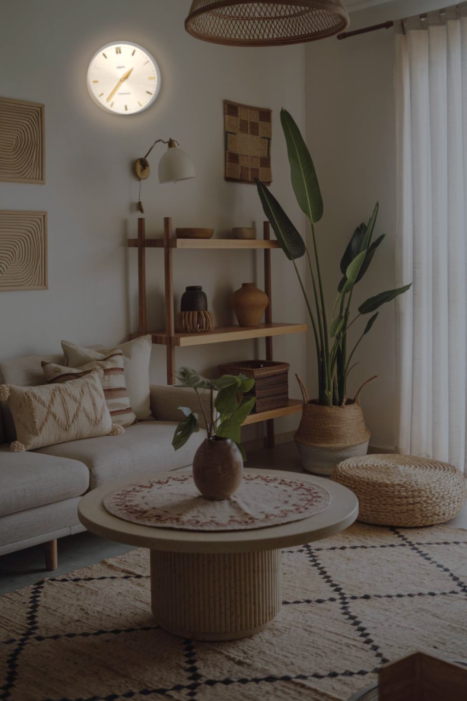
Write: 1:37
